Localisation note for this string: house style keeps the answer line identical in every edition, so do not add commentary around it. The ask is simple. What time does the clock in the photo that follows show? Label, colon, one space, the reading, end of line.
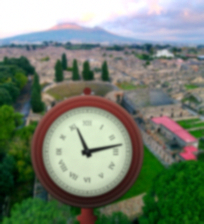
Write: 11:13
